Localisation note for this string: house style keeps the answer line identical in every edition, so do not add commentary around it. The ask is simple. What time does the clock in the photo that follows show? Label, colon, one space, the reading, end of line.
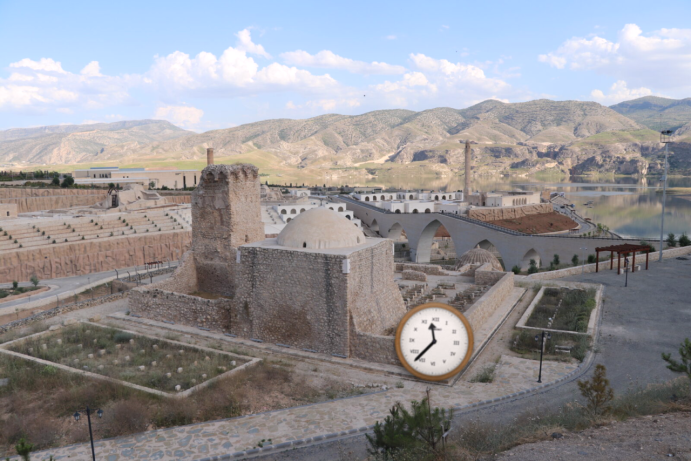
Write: 11:37
